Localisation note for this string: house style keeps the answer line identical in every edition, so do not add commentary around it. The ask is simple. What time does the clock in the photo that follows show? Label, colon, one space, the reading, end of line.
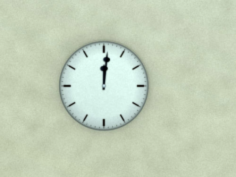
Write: 12:01
